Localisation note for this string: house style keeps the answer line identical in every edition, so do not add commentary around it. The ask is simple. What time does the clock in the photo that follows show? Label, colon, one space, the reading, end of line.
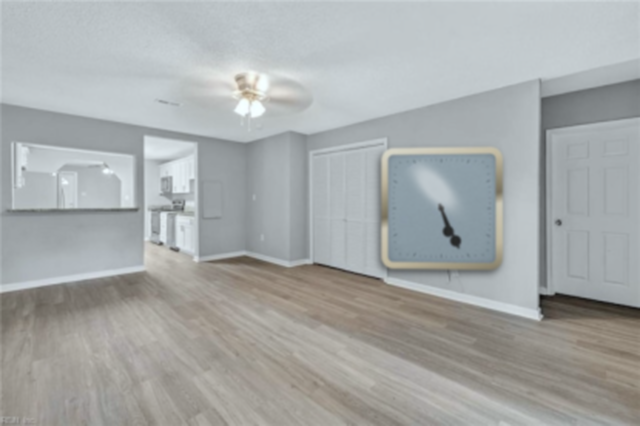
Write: 5:26
